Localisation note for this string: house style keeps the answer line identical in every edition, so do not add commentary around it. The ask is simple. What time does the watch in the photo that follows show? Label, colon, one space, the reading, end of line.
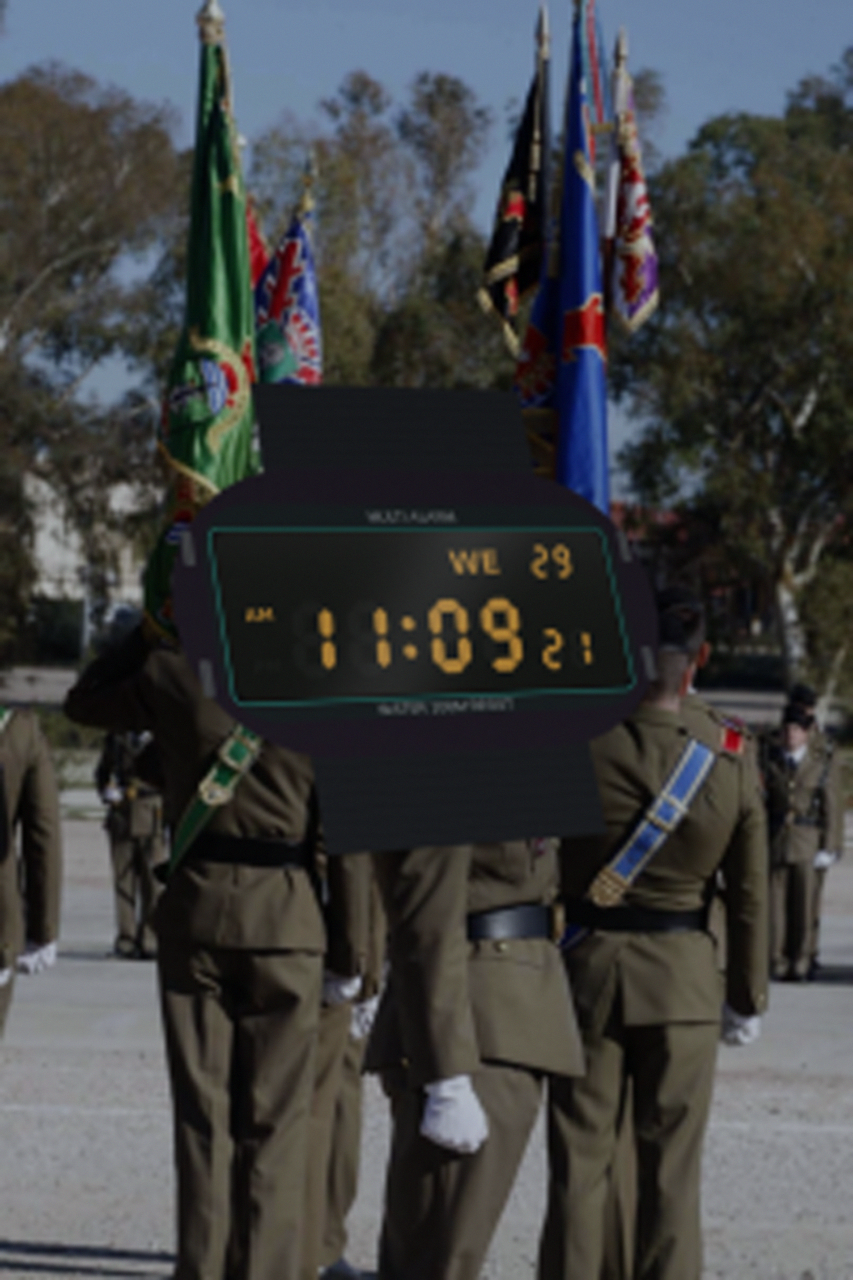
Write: 11:09:21
